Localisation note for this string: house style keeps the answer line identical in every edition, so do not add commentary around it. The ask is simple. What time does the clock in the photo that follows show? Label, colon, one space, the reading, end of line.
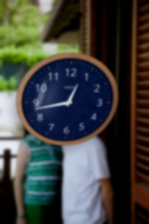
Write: 12:43
